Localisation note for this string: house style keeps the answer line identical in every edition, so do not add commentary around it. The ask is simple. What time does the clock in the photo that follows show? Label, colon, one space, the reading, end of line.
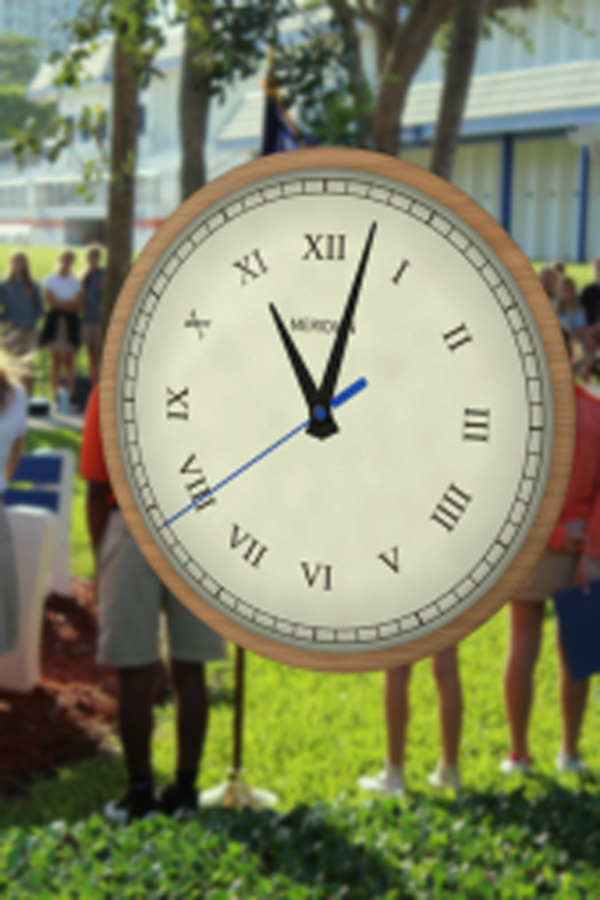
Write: 11:02:39
